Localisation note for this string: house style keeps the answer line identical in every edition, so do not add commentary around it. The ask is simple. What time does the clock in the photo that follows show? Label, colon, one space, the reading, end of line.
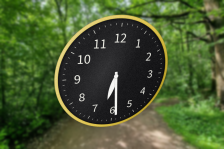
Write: 6:29
